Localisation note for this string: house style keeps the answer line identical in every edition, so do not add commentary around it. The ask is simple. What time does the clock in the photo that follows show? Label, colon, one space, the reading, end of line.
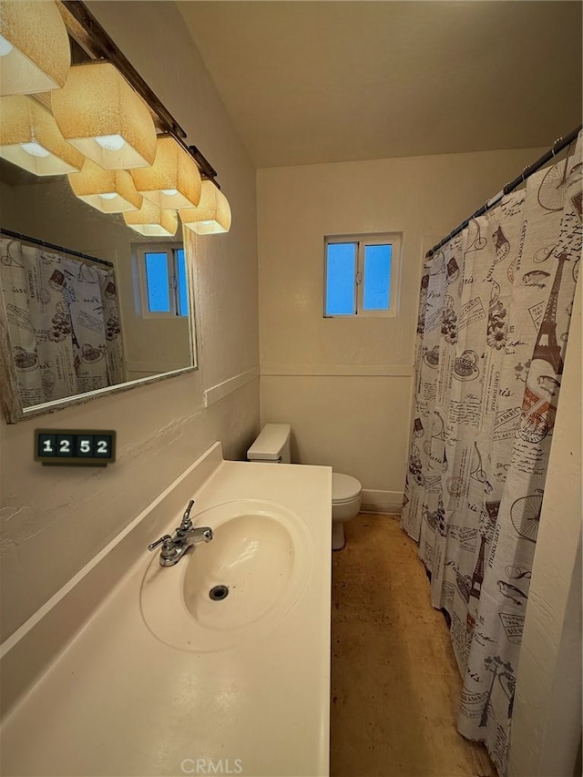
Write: 12:52
